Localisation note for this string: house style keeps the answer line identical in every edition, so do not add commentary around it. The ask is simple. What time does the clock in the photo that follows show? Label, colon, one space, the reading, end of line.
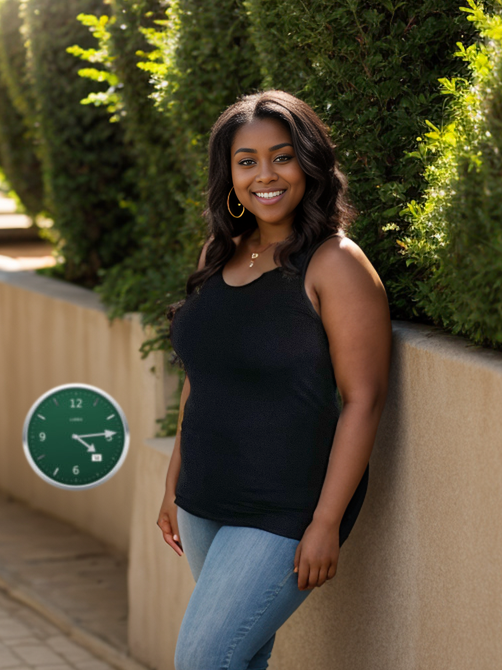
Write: 4:14
